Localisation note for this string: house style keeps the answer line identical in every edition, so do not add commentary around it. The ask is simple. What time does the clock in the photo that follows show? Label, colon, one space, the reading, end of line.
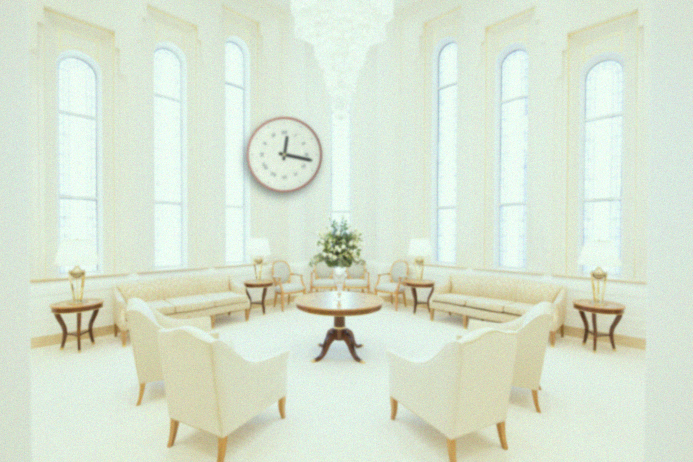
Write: 12:17
